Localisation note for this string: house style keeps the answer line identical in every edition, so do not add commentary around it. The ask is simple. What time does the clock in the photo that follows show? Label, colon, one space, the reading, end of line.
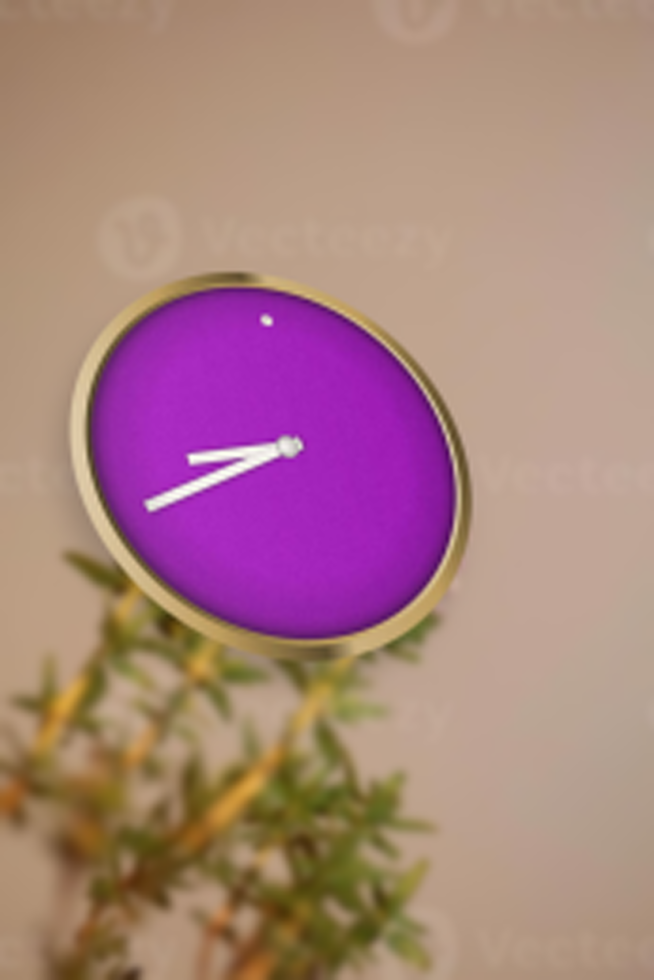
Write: 8:41
